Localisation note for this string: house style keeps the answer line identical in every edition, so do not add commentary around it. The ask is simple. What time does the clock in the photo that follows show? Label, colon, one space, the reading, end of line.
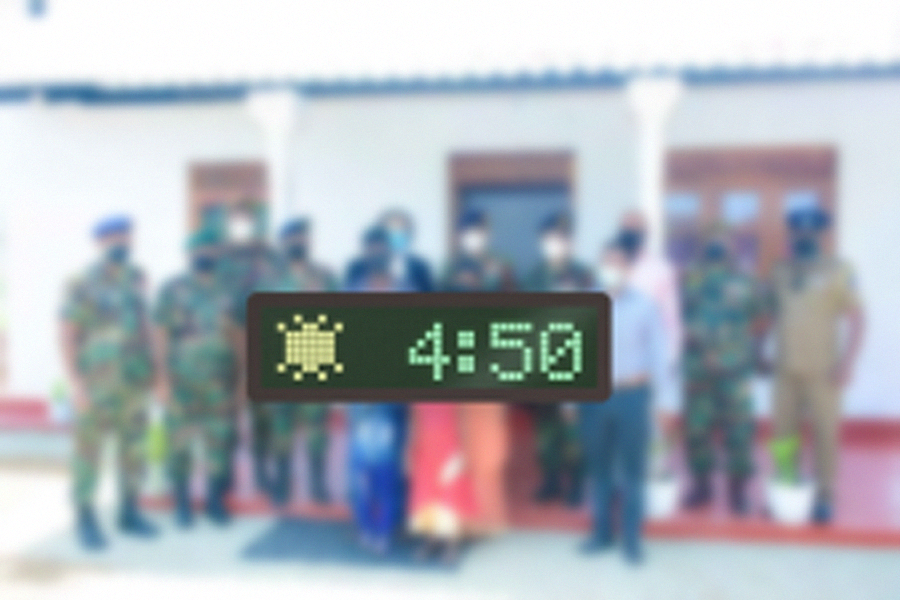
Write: 4:50
